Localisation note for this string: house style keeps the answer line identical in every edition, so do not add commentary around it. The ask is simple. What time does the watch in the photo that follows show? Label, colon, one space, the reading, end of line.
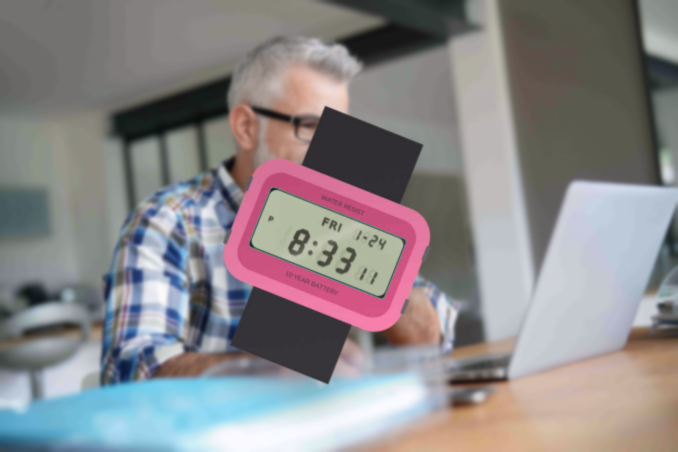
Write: 8:33:11
